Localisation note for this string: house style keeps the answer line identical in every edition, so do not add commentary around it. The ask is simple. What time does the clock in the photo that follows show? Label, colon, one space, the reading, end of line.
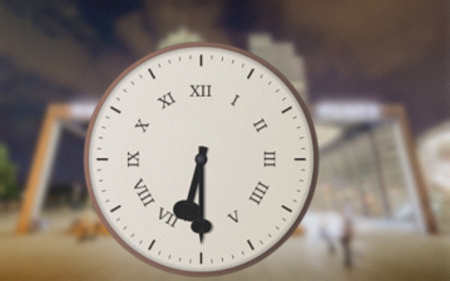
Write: 6:30
